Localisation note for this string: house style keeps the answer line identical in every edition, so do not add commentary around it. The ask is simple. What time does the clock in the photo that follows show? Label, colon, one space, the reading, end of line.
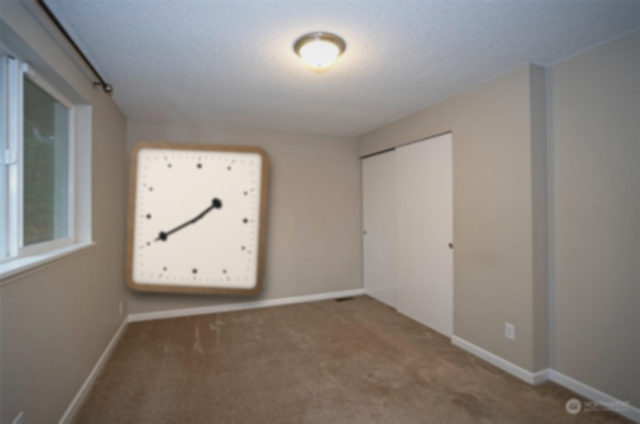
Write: 1:40
